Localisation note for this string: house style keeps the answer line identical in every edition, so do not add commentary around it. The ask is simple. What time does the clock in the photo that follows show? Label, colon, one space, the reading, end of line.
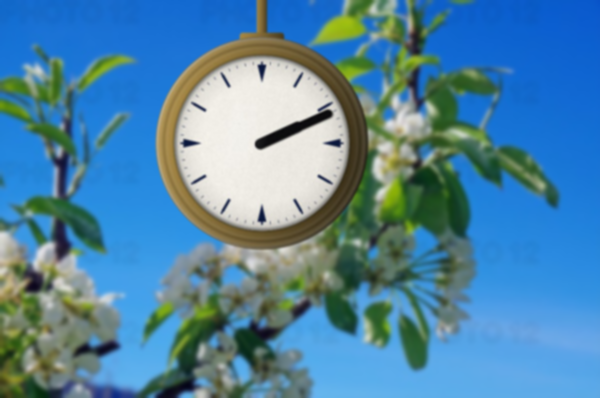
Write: 2:11
